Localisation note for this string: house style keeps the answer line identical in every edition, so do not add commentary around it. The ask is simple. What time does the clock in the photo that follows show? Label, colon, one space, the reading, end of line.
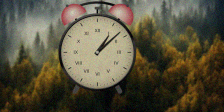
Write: 1:08
